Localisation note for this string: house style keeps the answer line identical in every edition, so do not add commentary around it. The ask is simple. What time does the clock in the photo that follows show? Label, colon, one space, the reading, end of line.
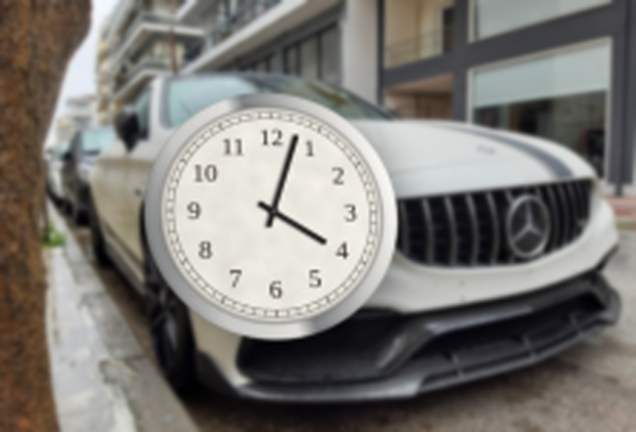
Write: 4:03
